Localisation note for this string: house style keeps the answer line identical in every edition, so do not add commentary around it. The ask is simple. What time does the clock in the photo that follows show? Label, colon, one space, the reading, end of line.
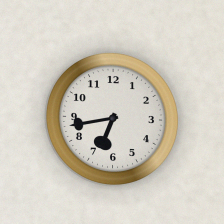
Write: 6:43
